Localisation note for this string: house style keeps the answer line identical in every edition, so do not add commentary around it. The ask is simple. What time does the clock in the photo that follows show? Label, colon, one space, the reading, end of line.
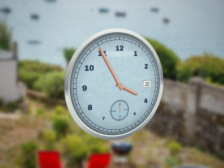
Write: 3:55
